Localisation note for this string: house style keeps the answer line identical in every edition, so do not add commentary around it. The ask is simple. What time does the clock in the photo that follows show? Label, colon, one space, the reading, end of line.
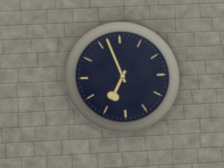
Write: 6:57
